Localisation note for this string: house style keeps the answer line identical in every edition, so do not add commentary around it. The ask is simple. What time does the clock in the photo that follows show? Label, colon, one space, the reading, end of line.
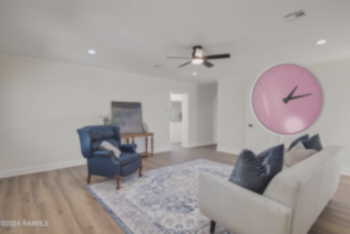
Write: 1:13
